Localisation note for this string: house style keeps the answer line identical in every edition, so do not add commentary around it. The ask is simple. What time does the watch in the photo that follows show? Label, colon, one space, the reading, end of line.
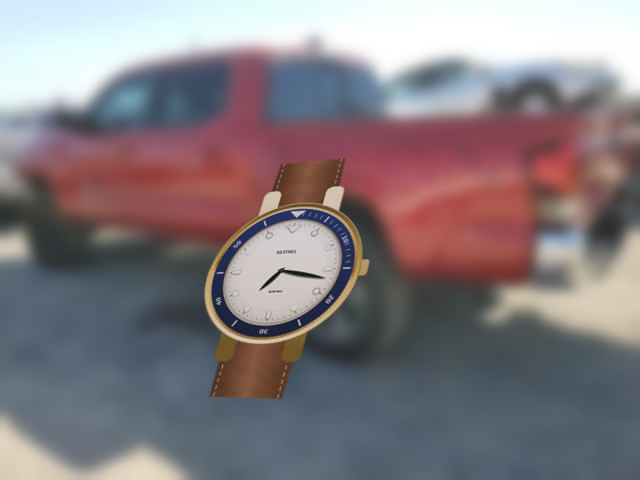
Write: 7:17
